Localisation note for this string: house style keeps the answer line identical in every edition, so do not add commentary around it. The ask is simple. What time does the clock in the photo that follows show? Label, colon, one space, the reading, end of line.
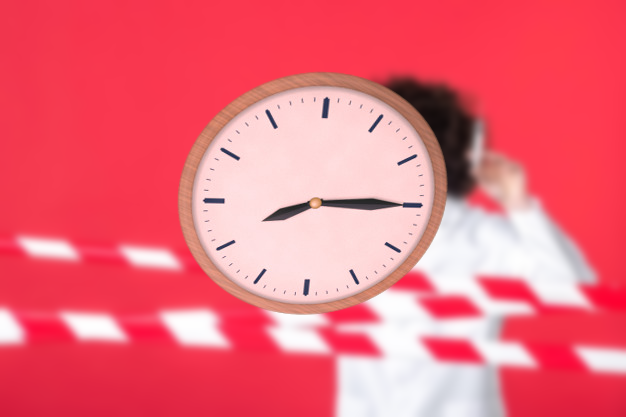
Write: 8:15
